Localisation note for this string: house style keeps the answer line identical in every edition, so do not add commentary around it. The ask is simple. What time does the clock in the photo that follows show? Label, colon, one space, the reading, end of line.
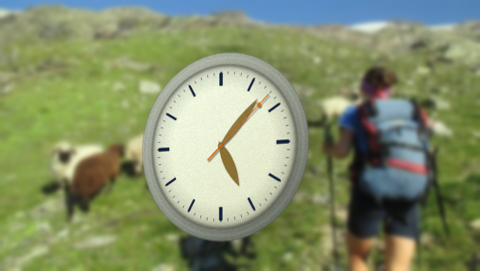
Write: 5:07:08
